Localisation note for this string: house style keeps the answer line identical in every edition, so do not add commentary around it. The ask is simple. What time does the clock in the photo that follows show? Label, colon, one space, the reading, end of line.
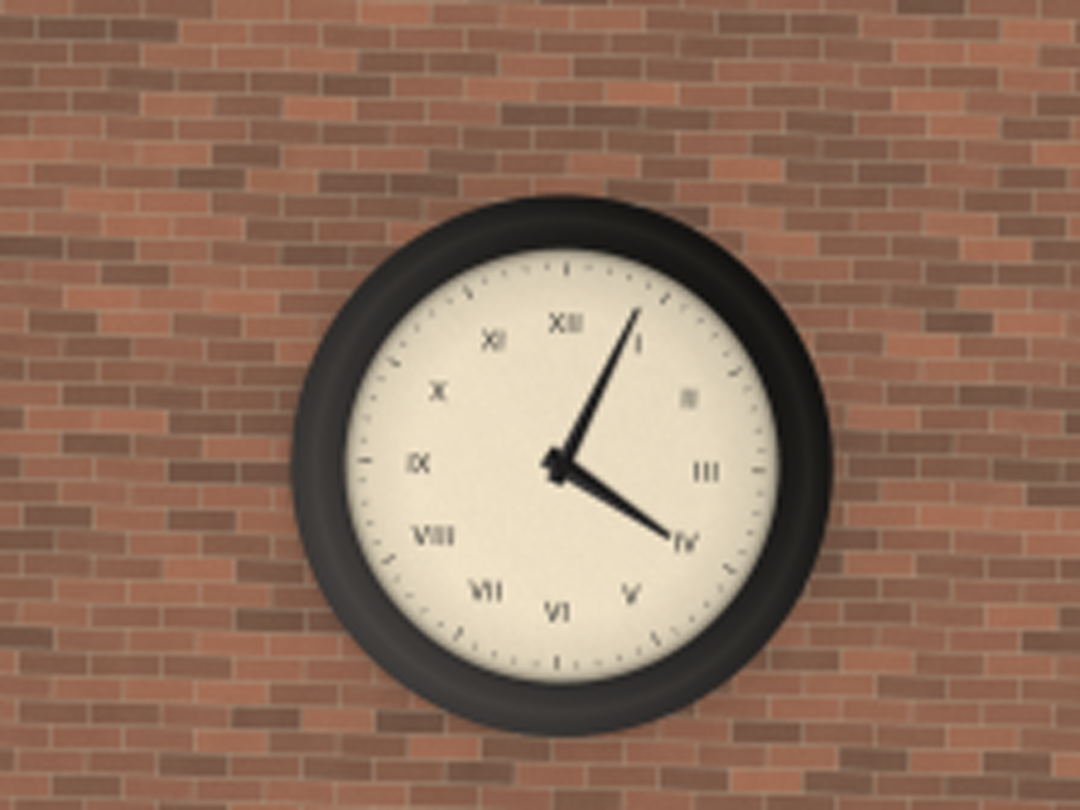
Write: 4:04
